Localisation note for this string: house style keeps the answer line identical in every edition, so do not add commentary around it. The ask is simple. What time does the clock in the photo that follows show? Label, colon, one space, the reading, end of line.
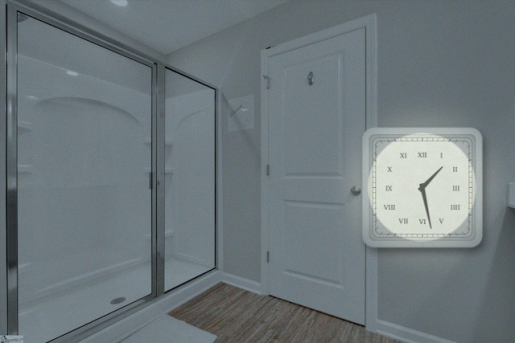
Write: 1:28
